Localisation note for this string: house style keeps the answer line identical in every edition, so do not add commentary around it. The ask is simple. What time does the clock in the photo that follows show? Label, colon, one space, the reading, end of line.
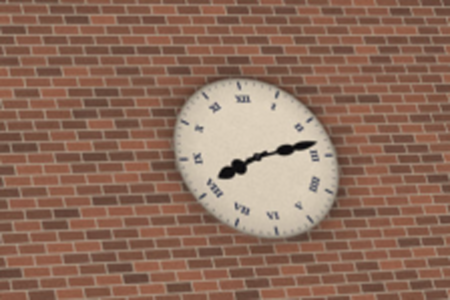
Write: 8:13
